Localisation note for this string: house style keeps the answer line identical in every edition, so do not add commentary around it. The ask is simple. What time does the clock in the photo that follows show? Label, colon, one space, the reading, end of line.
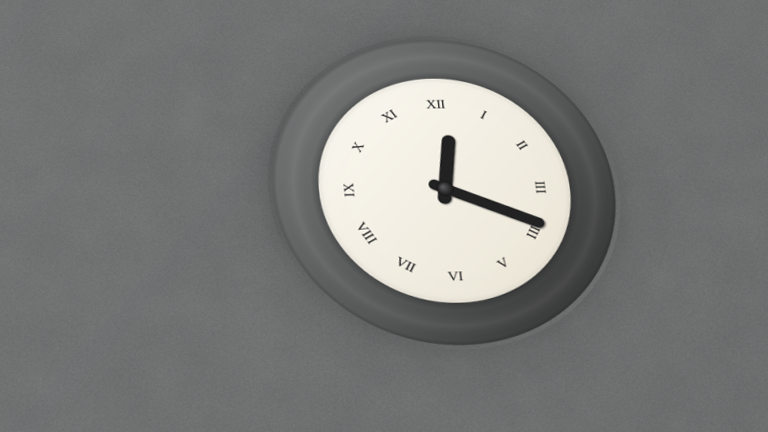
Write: 12:19
